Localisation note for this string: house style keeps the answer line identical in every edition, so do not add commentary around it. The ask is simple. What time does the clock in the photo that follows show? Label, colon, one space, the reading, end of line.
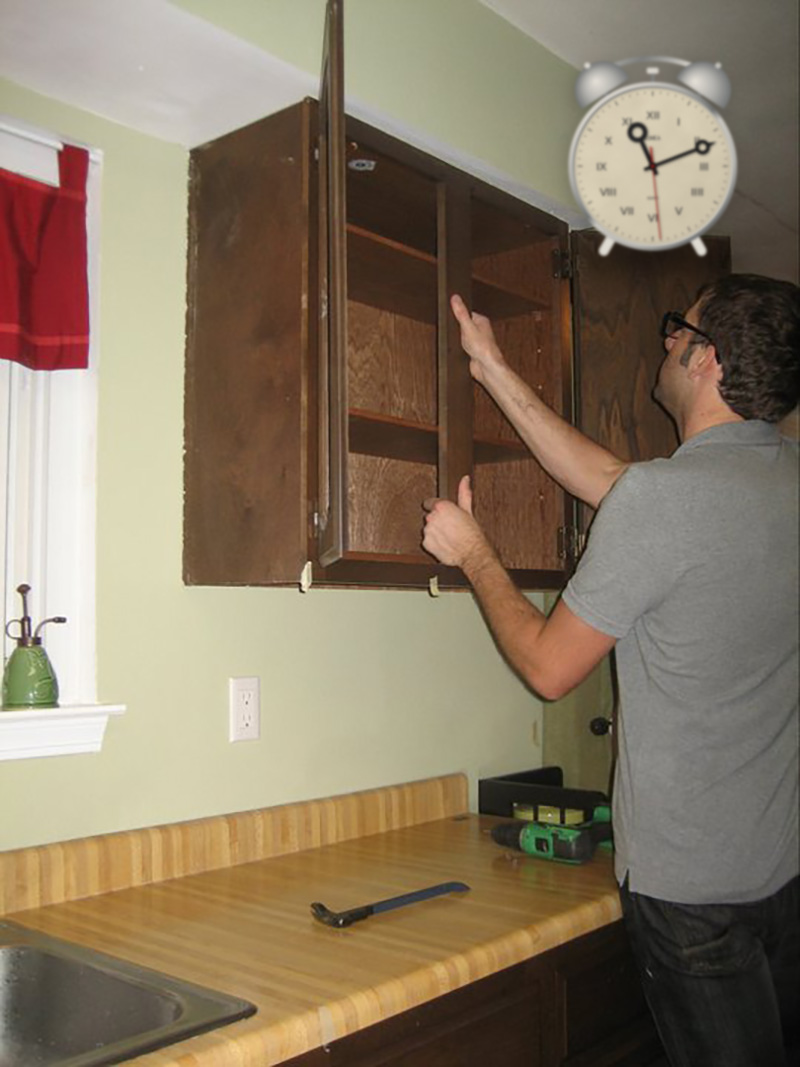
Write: 11:11:29
